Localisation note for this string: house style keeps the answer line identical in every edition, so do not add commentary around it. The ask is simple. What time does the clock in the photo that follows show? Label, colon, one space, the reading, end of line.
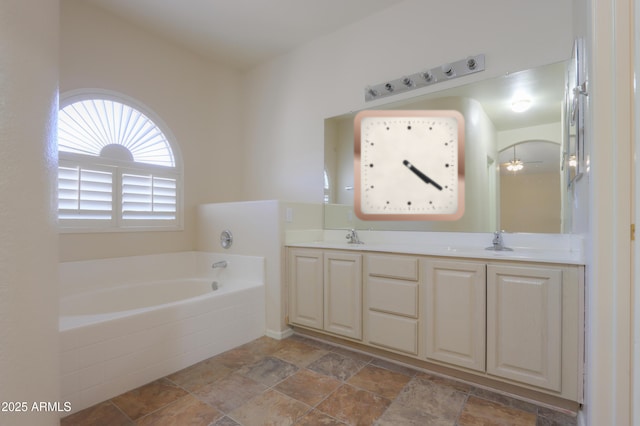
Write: 4:21
